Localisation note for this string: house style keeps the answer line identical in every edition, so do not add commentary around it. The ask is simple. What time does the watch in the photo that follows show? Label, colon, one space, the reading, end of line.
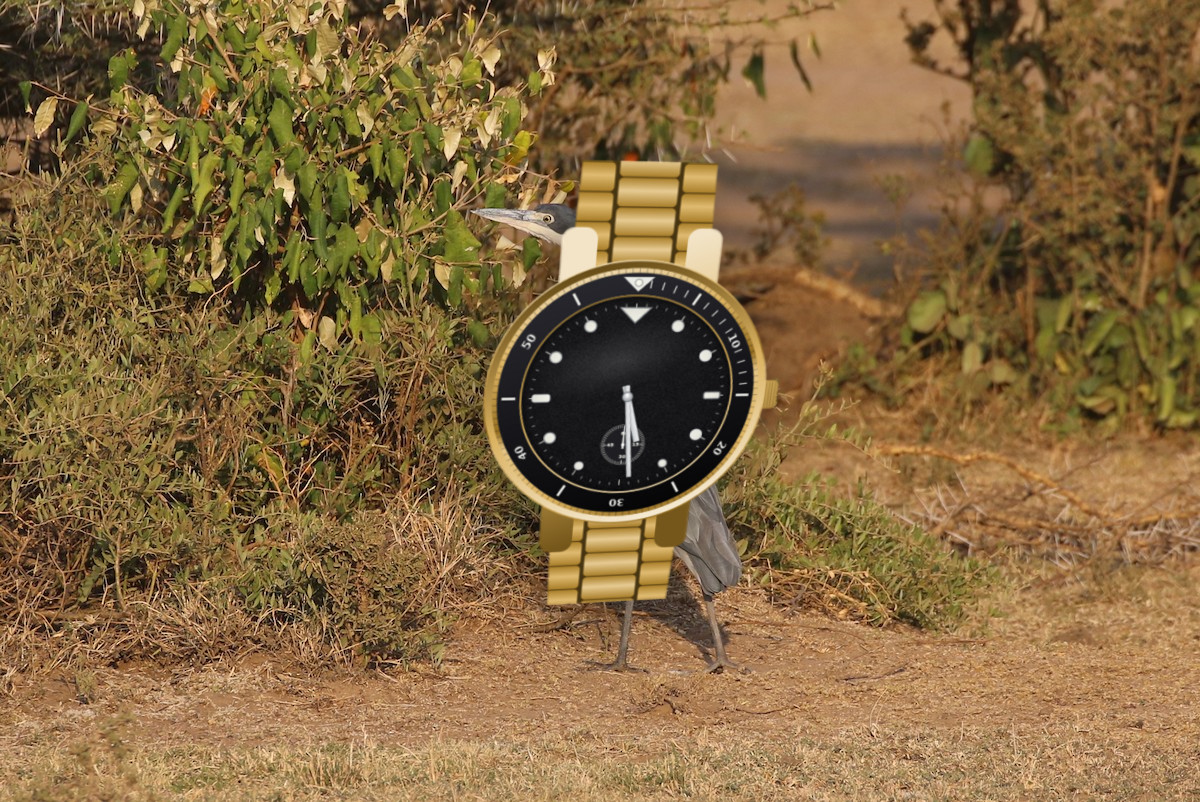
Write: 5:29
